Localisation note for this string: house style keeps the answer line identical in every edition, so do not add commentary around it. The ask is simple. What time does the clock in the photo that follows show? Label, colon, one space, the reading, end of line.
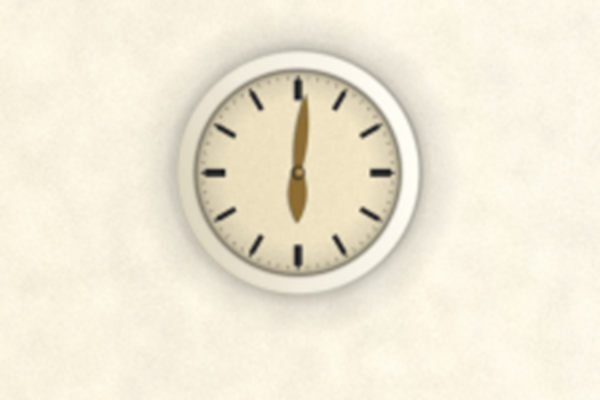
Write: 6:01
